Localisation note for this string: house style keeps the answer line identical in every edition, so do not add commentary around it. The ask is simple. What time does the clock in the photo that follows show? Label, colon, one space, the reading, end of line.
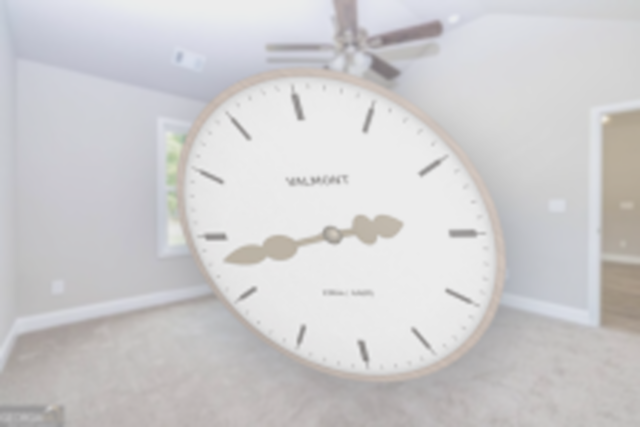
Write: 2:43
